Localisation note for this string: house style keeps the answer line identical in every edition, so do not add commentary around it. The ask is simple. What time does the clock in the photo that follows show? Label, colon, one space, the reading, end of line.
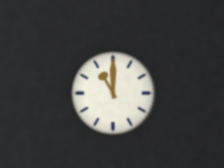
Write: 11:00
